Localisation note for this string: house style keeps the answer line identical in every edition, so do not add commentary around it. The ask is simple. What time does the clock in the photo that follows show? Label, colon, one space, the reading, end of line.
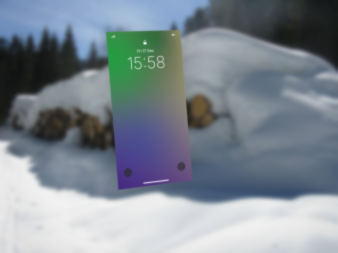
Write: 15:58
